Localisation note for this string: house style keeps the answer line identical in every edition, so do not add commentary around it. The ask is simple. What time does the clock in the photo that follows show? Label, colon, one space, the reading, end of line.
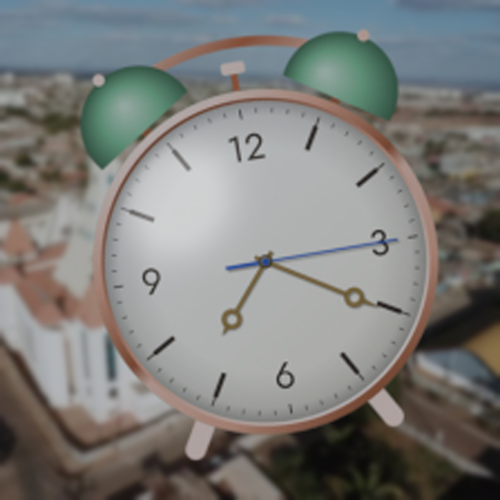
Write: 7:20:15
